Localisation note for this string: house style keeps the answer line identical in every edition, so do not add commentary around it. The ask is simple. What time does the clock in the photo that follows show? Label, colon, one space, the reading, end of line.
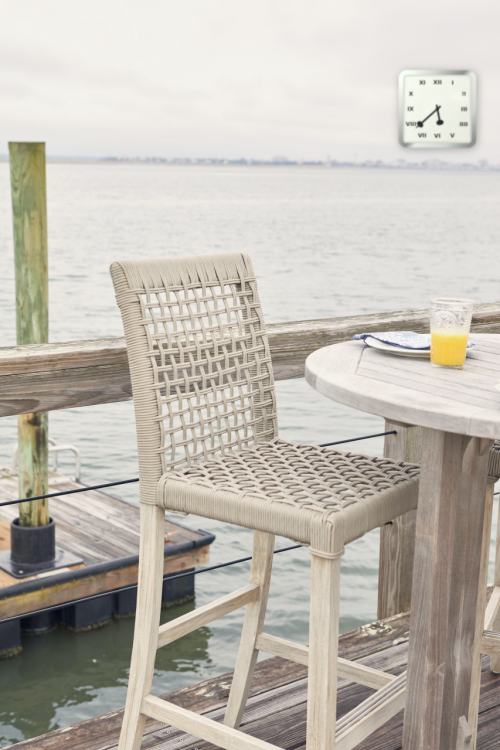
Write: 5:38
